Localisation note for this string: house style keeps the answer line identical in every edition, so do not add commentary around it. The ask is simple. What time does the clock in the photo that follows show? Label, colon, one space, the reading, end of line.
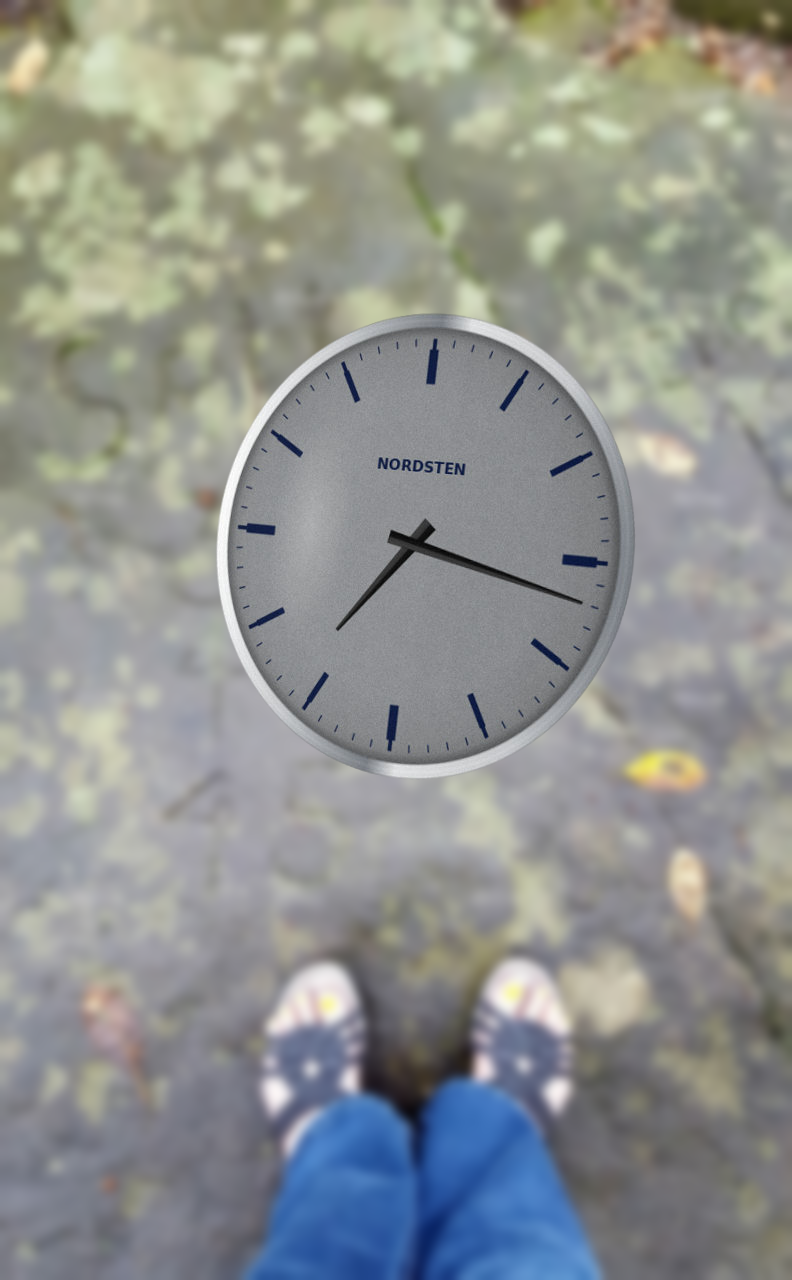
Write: 7:17
